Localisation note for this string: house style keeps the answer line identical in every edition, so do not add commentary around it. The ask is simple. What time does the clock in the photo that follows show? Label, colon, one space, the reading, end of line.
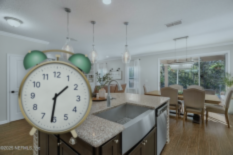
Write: 1:31
